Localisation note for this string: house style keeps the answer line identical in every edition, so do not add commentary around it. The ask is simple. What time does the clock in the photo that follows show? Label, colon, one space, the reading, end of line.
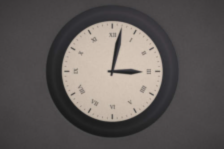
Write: 3:02
